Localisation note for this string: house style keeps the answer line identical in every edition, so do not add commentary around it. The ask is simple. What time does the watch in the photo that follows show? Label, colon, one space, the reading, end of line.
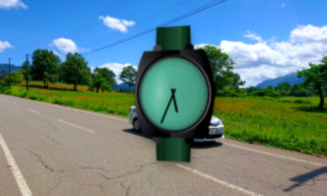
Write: 5:34
